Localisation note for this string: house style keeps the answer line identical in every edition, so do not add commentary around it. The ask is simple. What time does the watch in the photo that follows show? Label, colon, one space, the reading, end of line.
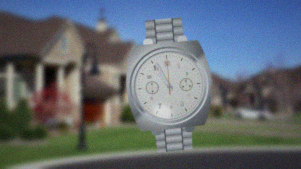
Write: 10:56
